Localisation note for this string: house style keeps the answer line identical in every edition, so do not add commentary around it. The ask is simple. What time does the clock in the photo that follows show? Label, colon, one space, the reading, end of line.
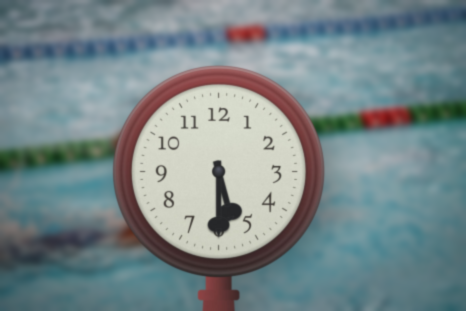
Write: 5:30
